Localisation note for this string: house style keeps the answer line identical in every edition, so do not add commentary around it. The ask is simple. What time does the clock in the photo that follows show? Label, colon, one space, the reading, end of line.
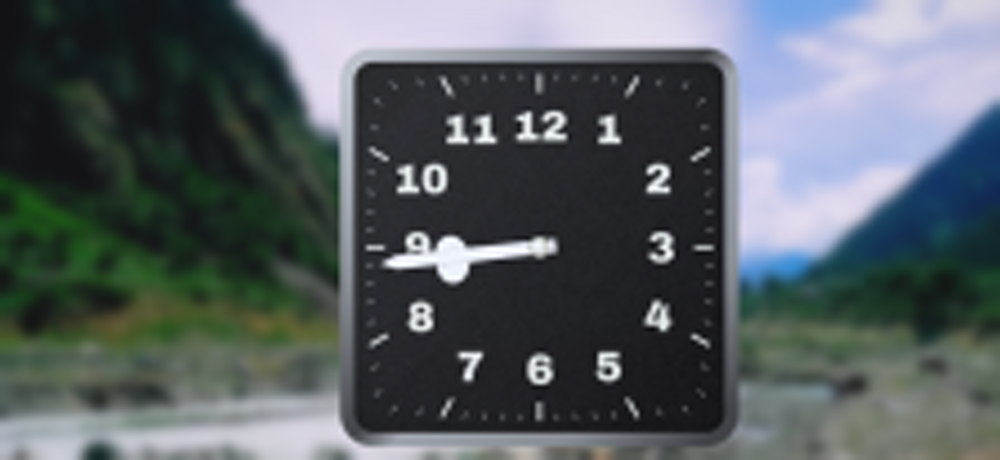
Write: 8:44
